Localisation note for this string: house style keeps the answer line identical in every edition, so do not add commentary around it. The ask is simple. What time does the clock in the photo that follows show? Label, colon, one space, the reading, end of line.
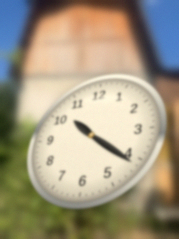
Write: 10:21
